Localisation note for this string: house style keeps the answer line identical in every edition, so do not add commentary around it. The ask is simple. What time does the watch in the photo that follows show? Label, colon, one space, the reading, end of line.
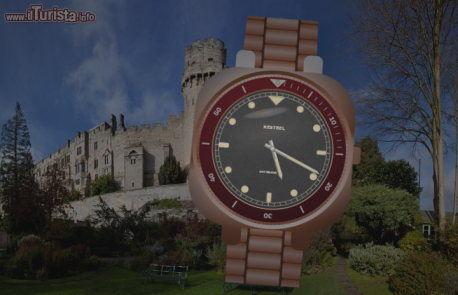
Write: 5:19
